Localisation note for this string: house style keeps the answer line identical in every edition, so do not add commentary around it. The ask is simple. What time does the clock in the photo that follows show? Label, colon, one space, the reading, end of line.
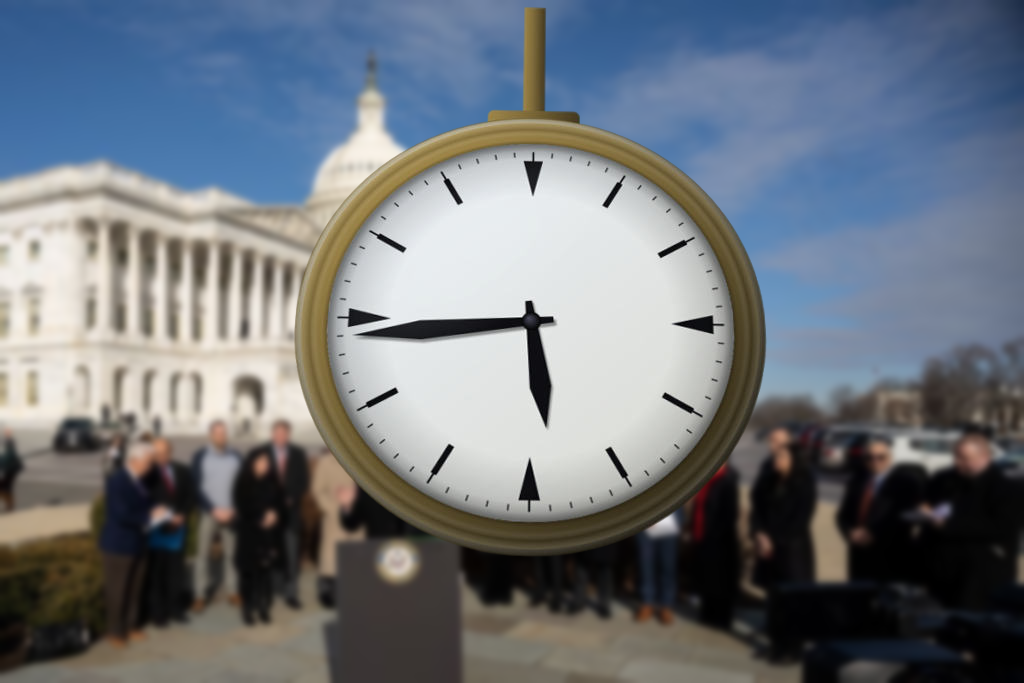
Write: 5:44
